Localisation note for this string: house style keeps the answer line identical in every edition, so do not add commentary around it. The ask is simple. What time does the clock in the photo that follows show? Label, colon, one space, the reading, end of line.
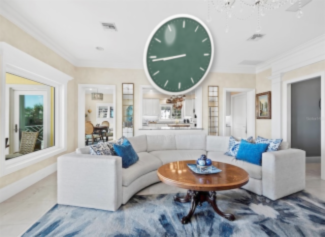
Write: 8:44
